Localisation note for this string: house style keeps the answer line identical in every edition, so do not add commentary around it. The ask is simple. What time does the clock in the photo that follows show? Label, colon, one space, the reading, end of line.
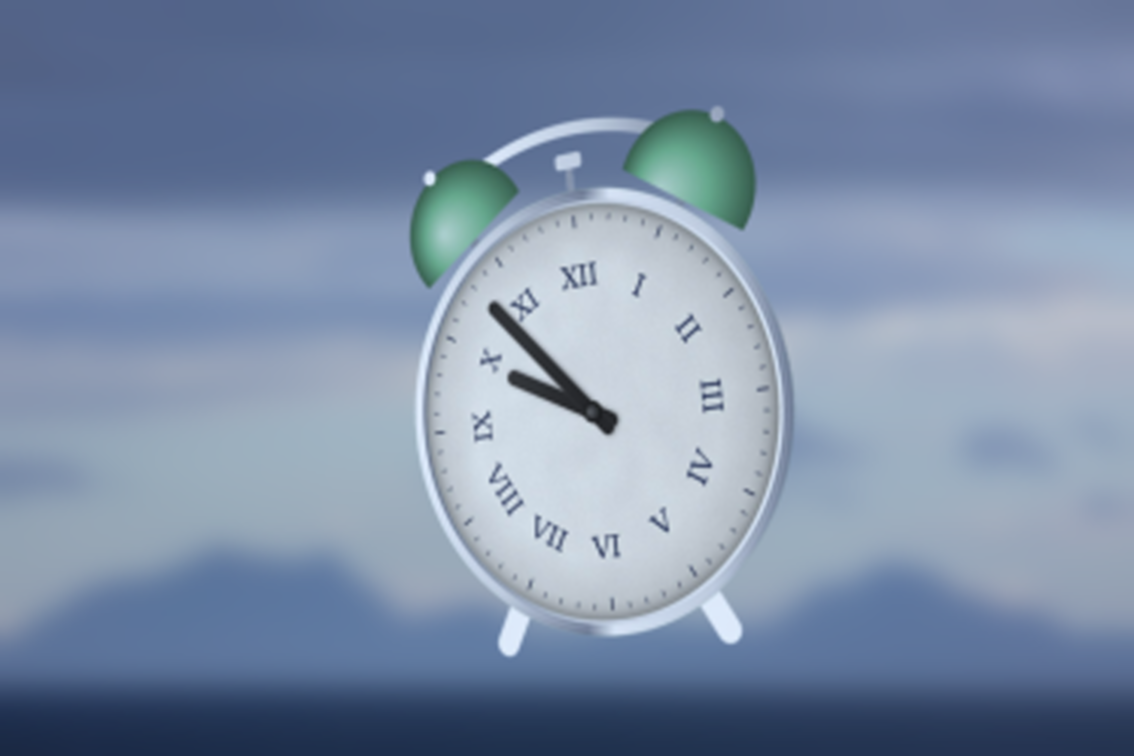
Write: 9:53
